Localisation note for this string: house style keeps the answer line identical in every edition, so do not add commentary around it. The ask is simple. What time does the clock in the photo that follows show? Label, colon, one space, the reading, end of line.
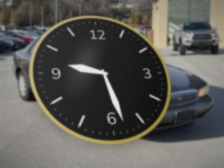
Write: 9:28
